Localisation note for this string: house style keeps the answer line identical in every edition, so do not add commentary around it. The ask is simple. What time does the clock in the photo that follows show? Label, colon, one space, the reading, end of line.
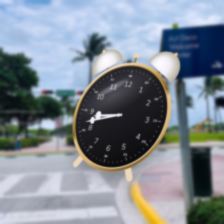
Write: 8:42
